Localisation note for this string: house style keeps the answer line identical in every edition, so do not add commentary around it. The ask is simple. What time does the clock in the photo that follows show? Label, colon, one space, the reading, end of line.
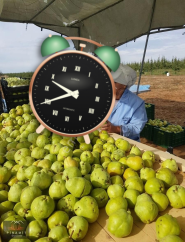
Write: 9:40
